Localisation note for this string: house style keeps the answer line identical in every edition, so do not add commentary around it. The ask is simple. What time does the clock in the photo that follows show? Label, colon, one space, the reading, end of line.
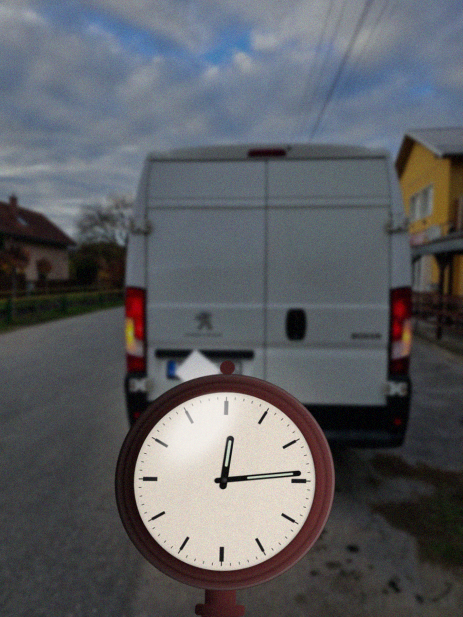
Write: 12:14
